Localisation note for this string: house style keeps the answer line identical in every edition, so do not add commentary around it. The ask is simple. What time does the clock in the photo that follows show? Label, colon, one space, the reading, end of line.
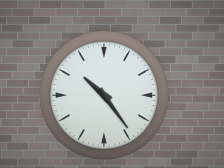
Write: 10:24
